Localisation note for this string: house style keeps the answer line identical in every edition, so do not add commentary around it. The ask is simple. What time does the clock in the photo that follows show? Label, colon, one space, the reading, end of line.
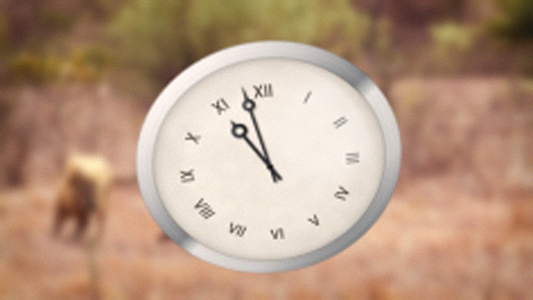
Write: 10:58
